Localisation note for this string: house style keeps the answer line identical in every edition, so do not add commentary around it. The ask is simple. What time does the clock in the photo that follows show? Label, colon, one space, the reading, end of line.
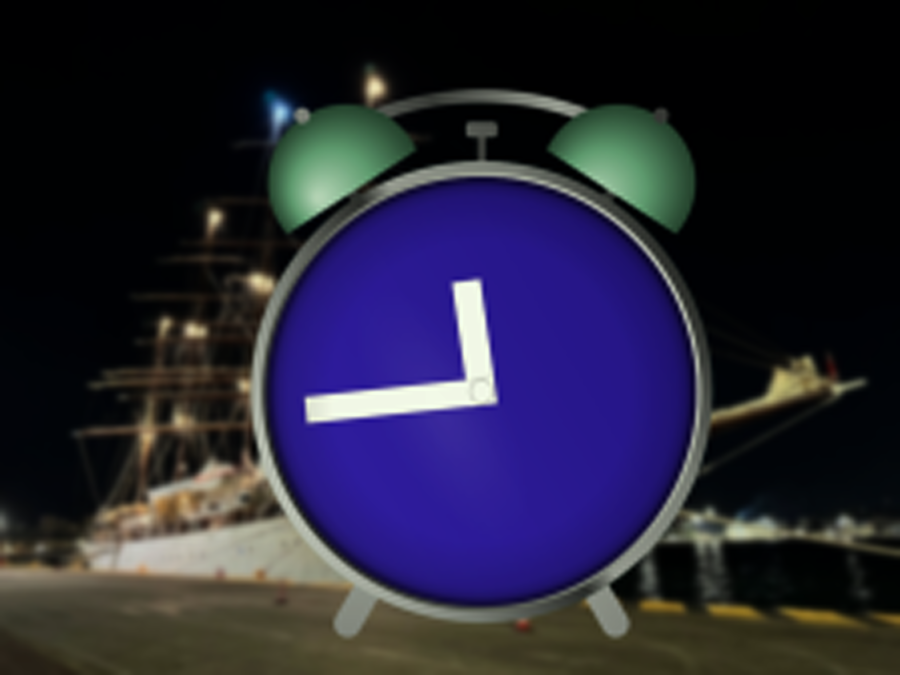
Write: 11:44
